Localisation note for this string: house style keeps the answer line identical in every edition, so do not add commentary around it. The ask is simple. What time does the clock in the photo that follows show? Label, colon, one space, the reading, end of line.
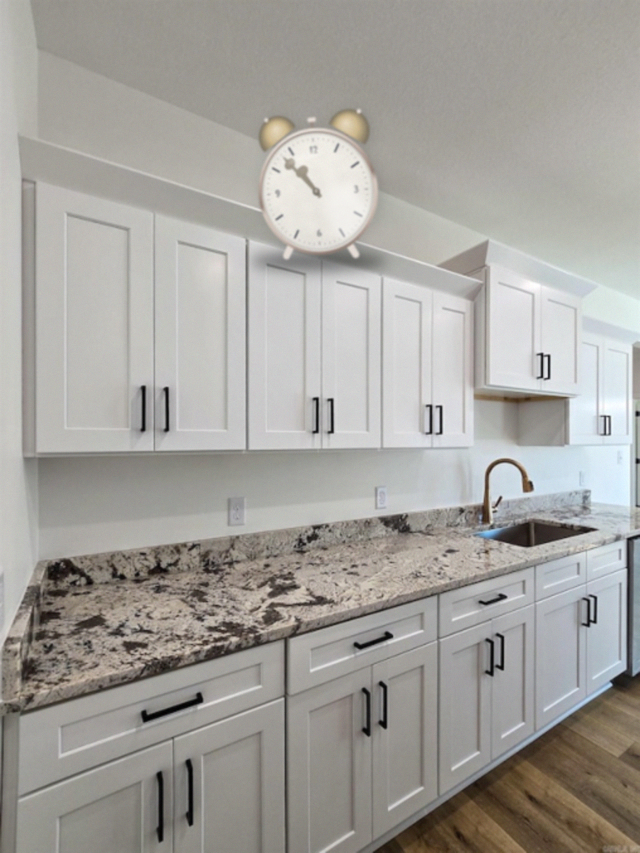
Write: 10:53
